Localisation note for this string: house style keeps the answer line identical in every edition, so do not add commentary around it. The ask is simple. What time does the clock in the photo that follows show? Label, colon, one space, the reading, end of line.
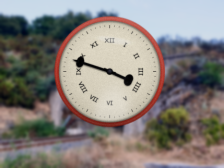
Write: 3:48
